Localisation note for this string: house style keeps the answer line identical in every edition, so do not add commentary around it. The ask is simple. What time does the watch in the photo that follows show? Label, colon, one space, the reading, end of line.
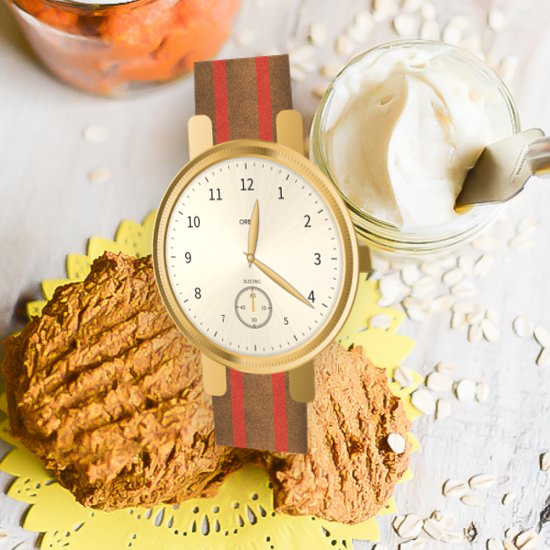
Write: 12:21
